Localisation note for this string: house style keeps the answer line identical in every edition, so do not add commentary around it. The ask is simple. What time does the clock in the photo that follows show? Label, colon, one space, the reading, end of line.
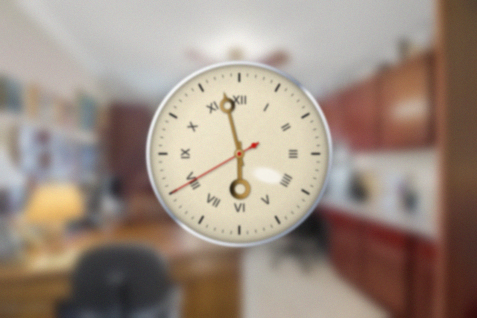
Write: 5:57:40
